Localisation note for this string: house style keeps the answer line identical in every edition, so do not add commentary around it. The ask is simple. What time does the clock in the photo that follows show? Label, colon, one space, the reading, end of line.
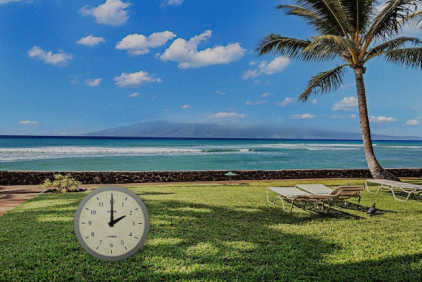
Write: 2:00
